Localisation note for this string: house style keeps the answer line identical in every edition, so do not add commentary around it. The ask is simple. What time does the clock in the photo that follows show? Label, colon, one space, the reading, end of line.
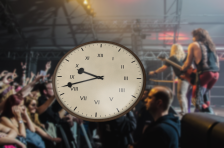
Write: 9:42
